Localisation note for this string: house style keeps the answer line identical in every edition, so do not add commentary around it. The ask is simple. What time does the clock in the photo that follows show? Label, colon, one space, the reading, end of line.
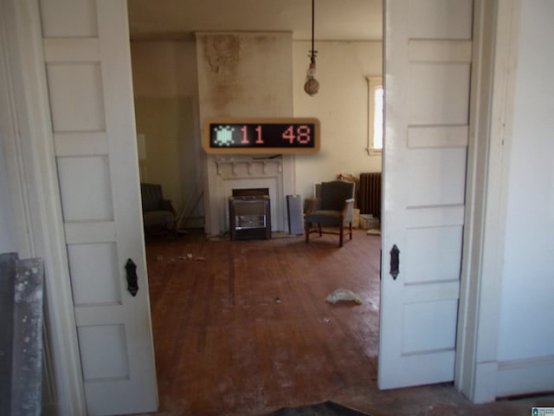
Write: 11:48
